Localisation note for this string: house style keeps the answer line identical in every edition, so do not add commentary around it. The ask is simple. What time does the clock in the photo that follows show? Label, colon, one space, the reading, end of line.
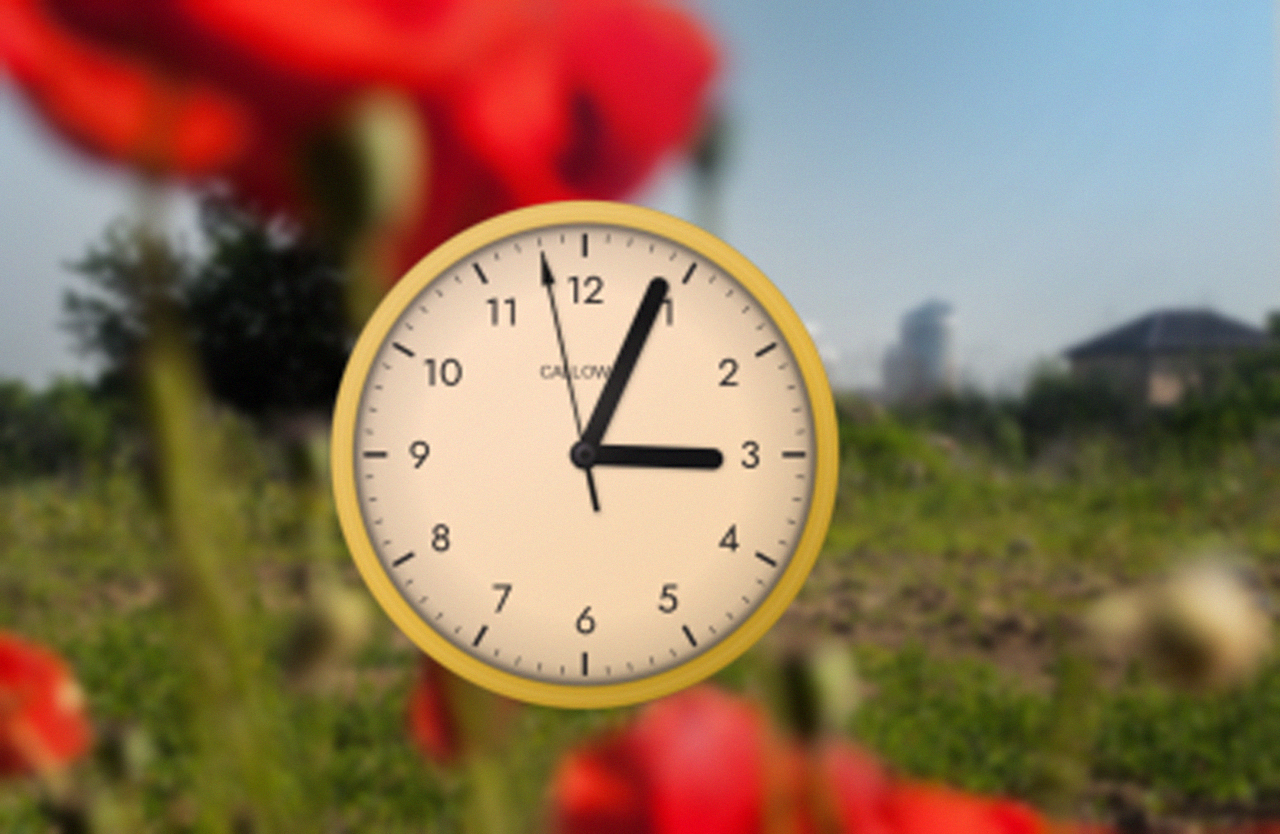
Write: 3:03:58
